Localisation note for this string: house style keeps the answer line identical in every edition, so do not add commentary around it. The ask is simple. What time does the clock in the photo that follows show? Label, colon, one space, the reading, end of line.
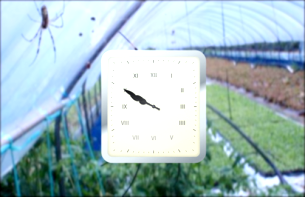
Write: 9:50
